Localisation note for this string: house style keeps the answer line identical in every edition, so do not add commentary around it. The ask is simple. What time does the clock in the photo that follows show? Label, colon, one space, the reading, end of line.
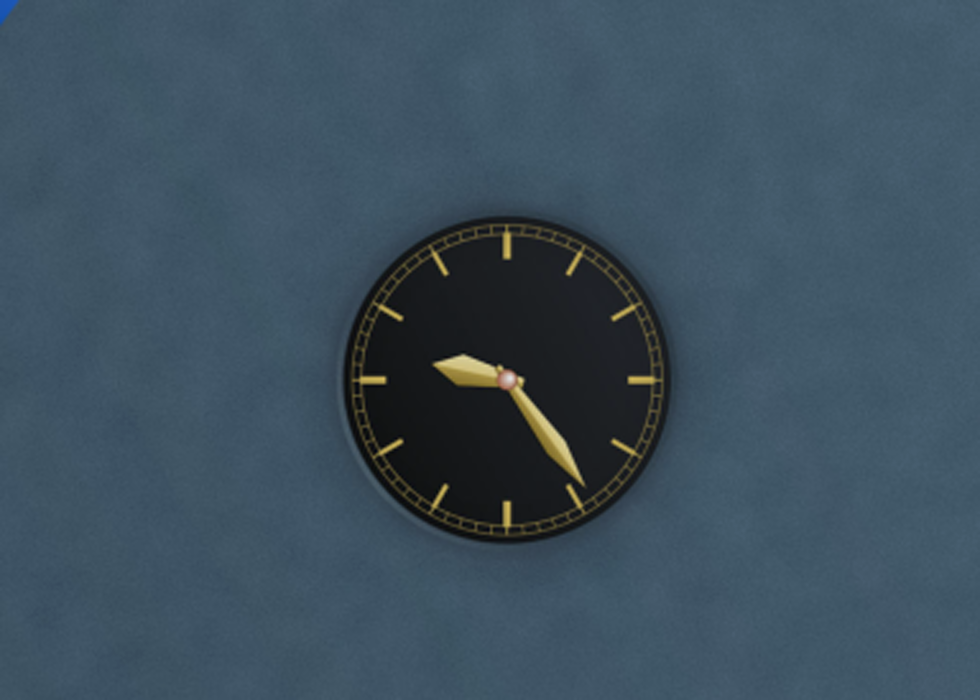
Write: 9:24
